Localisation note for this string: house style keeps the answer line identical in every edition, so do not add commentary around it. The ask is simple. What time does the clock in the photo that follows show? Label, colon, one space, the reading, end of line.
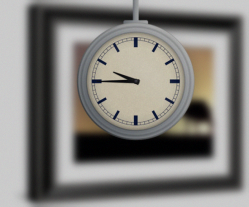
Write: 9:45
